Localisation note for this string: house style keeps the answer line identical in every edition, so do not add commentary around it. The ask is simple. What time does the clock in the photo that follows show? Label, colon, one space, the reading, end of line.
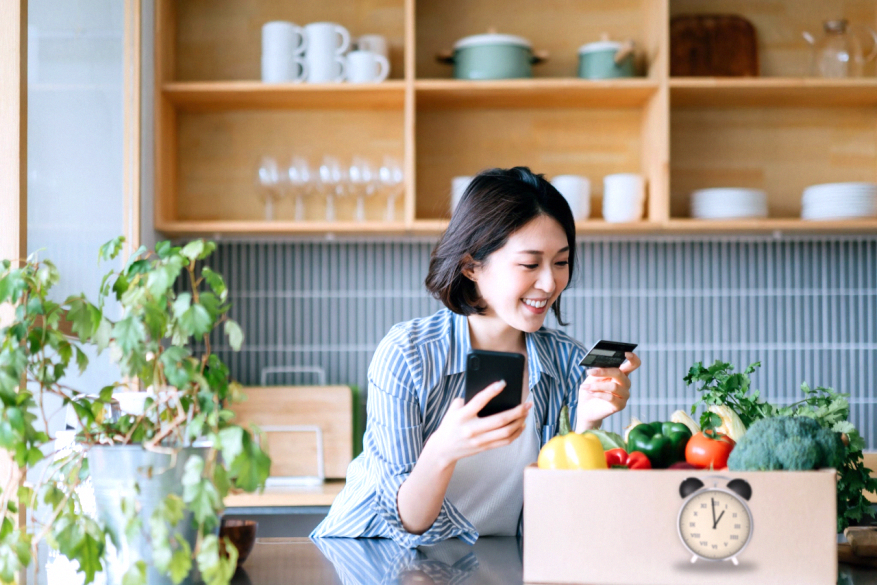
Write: 12:59
